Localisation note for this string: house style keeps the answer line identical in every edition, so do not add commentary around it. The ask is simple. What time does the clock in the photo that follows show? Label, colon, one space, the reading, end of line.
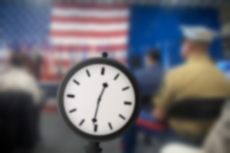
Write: 12:31
